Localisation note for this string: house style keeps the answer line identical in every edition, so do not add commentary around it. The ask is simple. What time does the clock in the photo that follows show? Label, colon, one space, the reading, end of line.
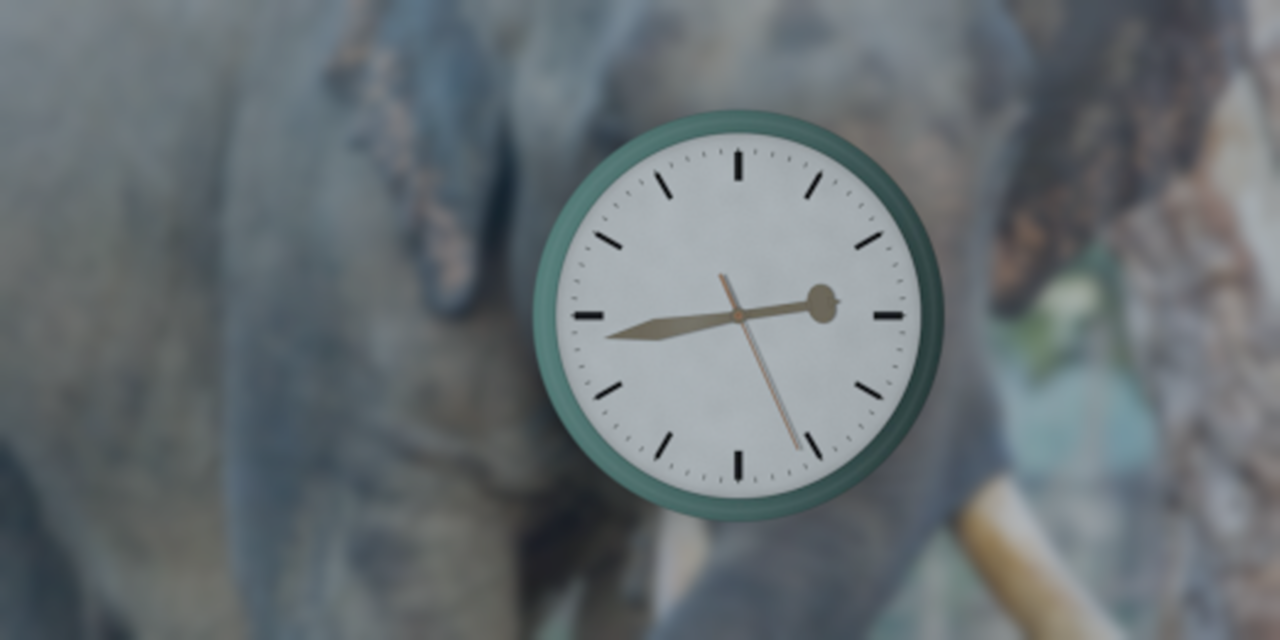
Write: 2:43:26
